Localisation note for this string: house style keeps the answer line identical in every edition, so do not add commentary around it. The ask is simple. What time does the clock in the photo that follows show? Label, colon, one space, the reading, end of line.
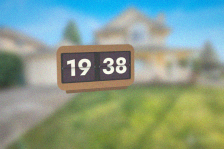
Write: 19:38
